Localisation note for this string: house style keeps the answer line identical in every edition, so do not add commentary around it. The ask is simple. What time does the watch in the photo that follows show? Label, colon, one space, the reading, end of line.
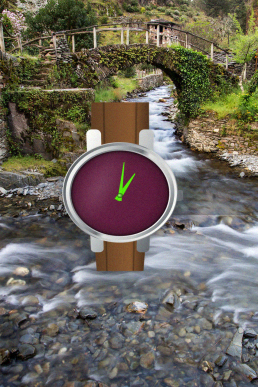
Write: 1:01
